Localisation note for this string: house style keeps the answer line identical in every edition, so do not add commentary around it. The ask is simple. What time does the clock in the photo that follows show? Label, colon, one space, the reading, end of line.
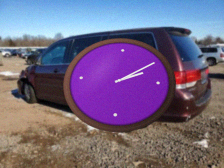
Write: 2:09
